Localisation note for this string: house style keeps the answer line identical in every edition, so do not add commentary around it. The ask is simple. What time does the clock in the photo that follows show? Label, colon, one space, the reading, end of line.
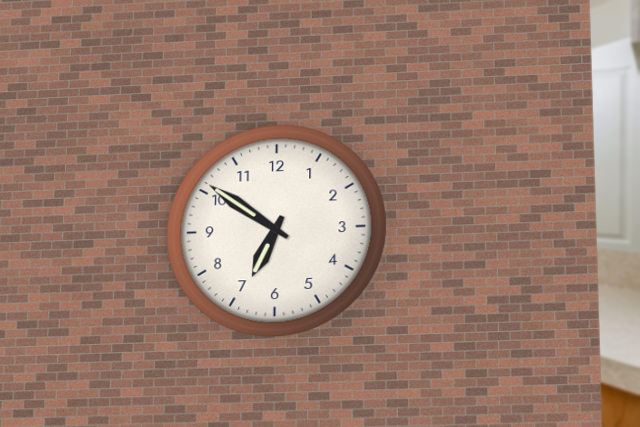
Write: 6:51
